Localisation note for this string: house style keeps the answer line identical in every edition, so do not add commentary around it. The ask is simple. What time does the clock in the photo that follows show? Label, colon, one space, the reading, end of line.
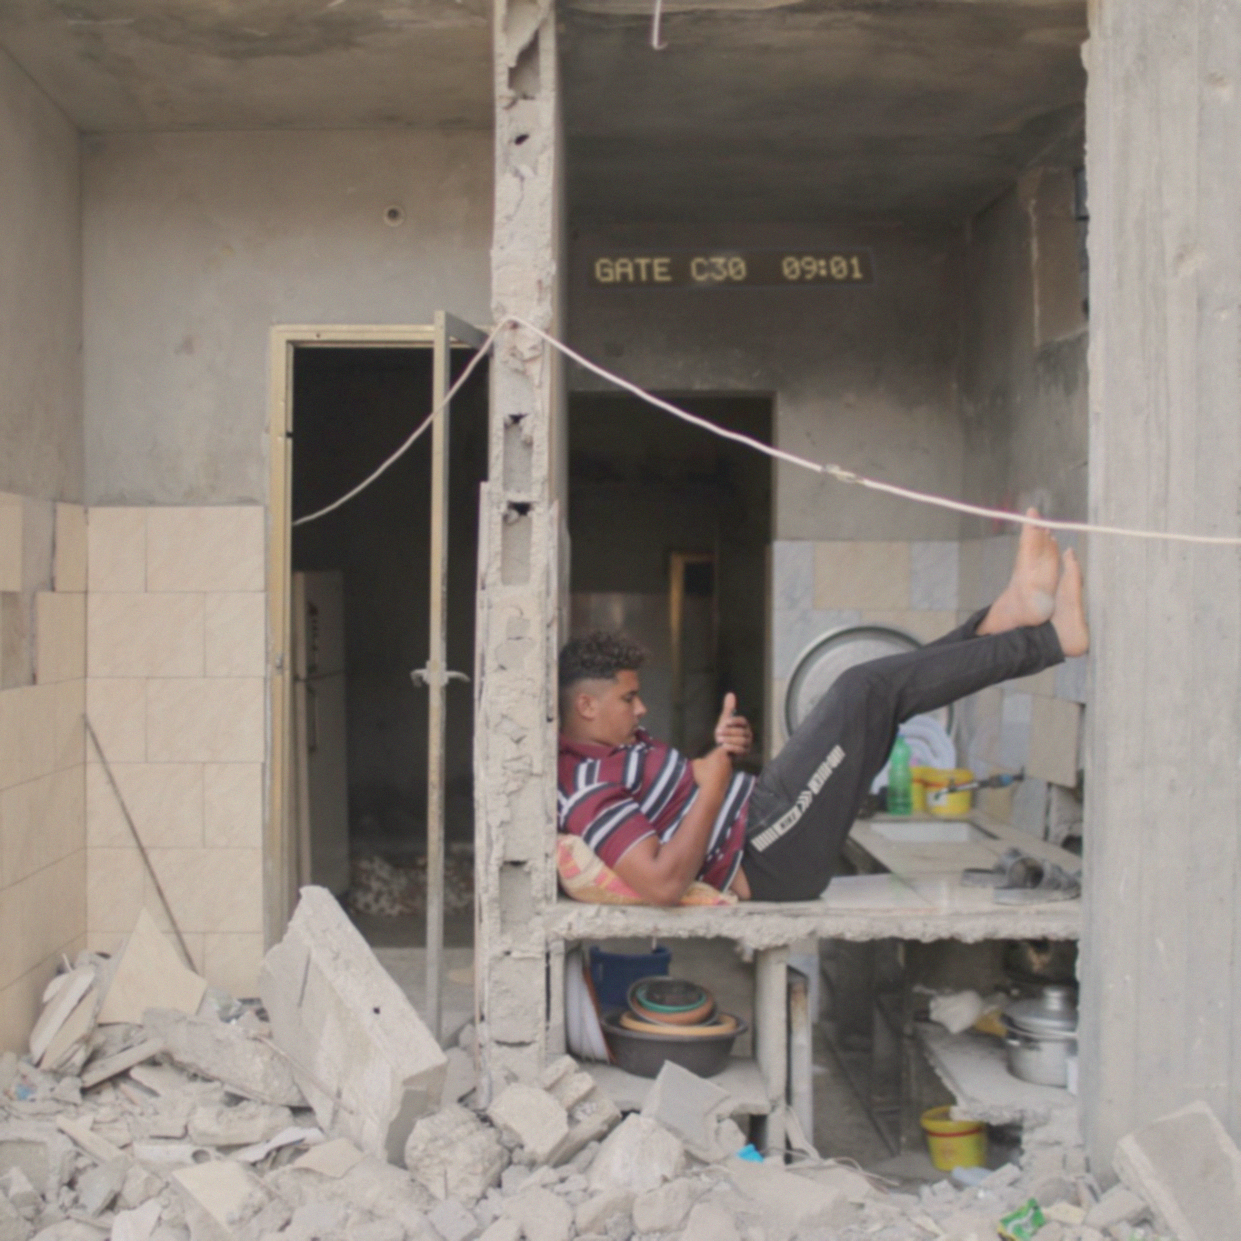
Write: 9:01
